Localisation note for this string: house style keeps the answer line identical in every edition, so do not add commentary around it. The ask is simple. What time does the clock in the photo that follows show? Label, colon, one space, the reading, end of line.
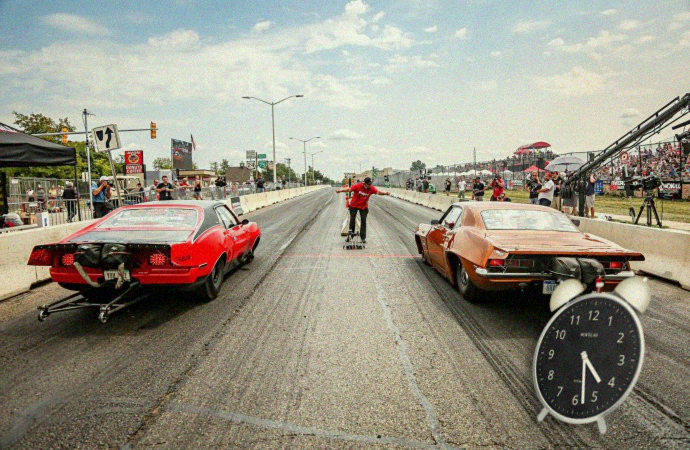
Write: 4:28
